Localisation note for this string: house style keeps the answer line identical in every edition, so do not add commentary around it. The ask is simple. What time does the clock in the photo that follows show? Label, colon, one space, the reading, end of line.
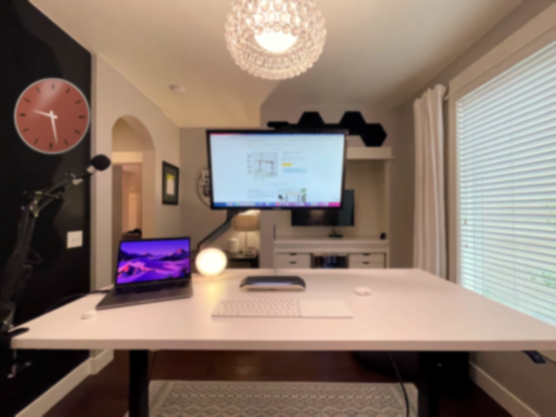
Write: 9:28
